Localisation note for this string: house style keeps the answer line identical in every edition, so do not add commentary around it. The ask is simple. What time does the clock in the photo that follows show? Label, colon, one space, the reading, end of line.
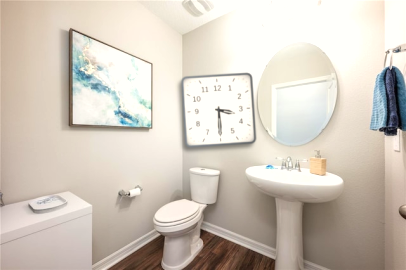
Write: 3:30
